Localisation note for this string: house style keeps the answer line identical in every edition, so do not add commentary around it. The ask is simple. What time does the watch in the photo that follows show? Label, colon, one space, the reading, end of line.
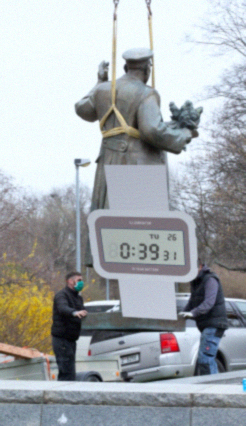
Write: 0:39:31
